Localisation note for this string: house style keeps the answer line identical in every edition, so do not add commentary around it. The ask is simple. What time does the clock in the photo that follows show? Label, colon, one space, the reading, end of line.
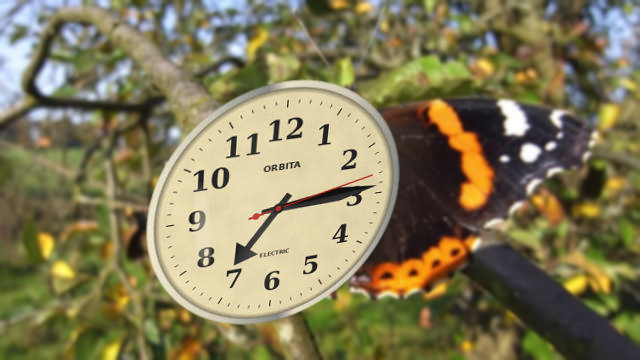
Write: 7:14:13
